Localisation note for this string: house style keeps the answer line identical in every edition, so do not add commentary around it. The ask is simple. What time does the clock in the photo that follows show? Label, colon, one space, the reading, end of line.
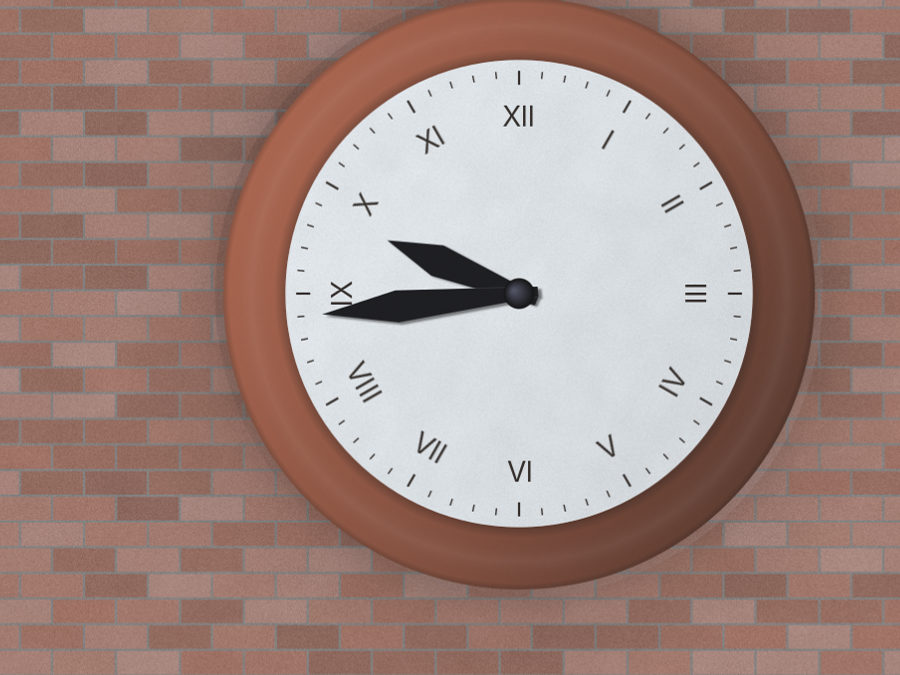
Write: 9:44
